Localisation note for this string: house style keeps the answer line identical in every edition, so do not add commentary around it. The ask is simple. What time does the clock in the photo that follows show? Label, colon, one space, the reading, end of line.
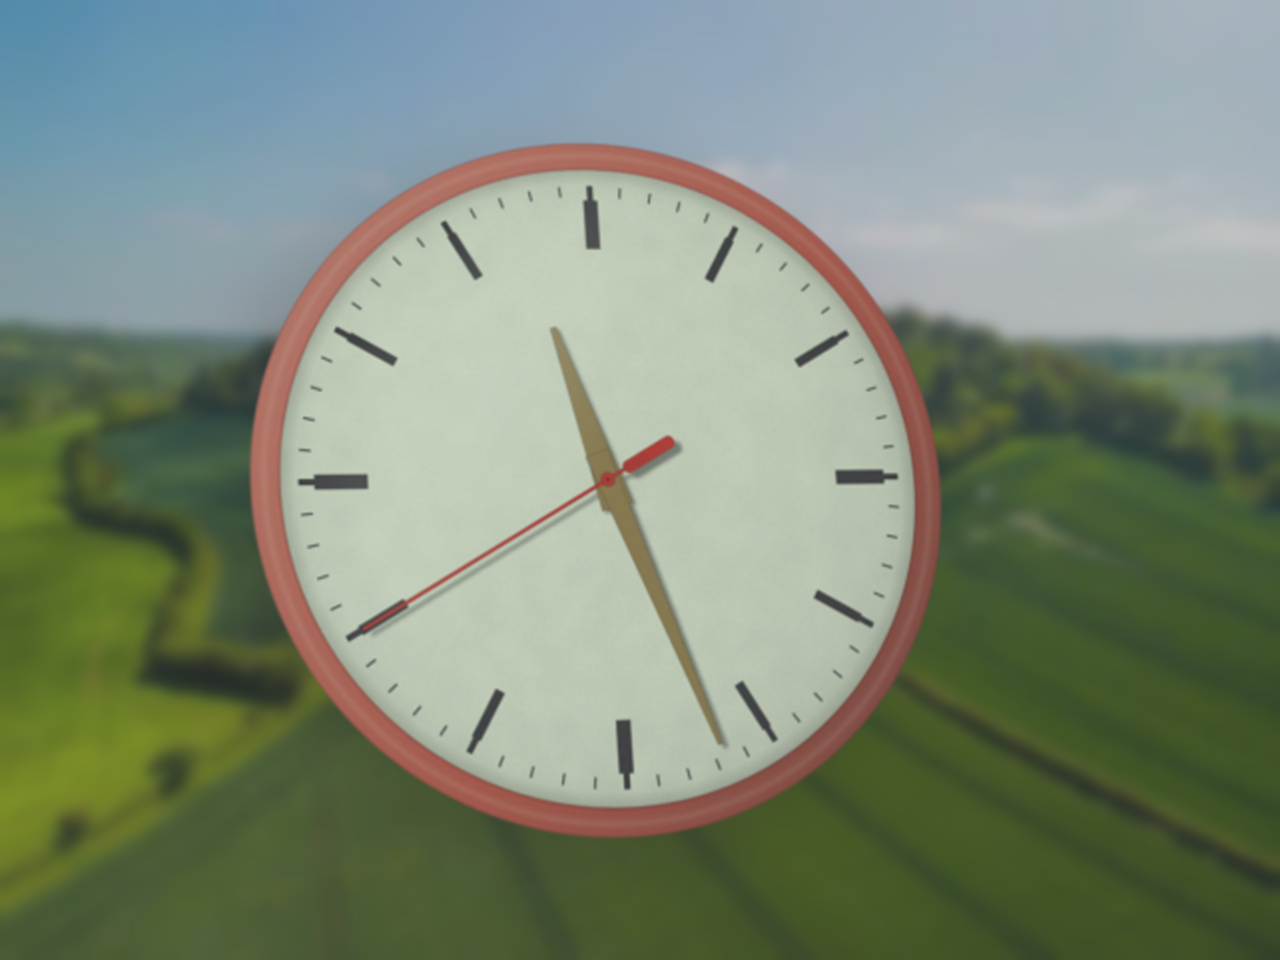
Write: 11:26:40
